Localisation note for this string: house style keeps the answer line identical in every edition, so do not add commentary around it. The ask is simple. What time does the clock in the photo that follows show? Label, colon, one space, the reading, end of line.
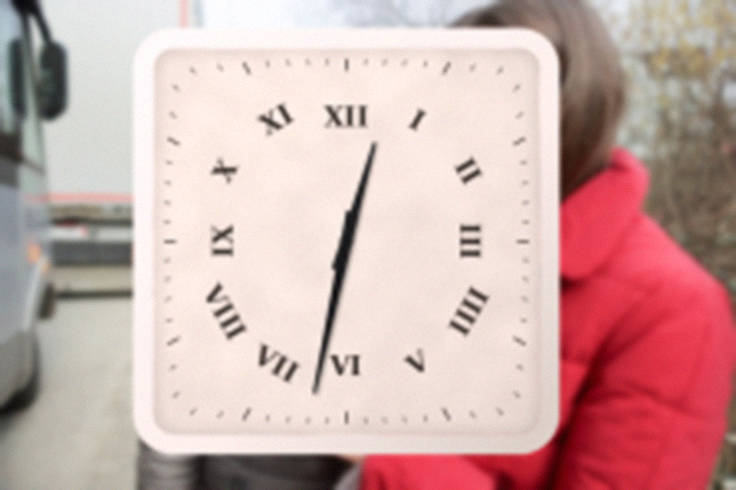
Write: 12:32
